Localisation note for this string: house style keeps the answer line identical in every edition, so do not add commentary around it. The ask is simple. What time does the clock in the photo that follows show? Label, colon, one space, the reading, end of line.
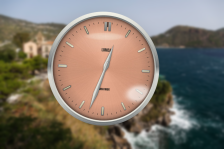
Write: 12:33
